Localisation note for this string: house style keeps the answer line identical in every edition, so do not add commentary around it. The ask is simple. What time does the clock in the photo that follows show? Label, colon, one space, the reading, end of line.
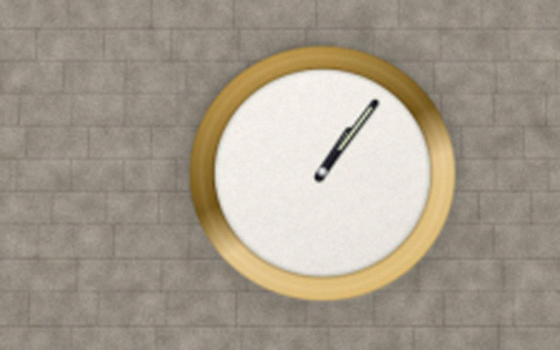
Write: 1:06
